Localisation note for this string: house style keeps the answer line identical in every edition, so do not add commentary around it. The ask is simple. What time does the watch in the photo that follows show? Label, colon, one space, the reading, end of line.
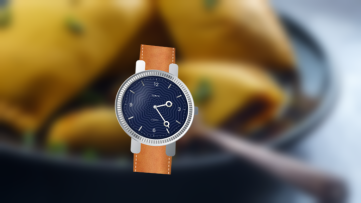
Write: 2:24
